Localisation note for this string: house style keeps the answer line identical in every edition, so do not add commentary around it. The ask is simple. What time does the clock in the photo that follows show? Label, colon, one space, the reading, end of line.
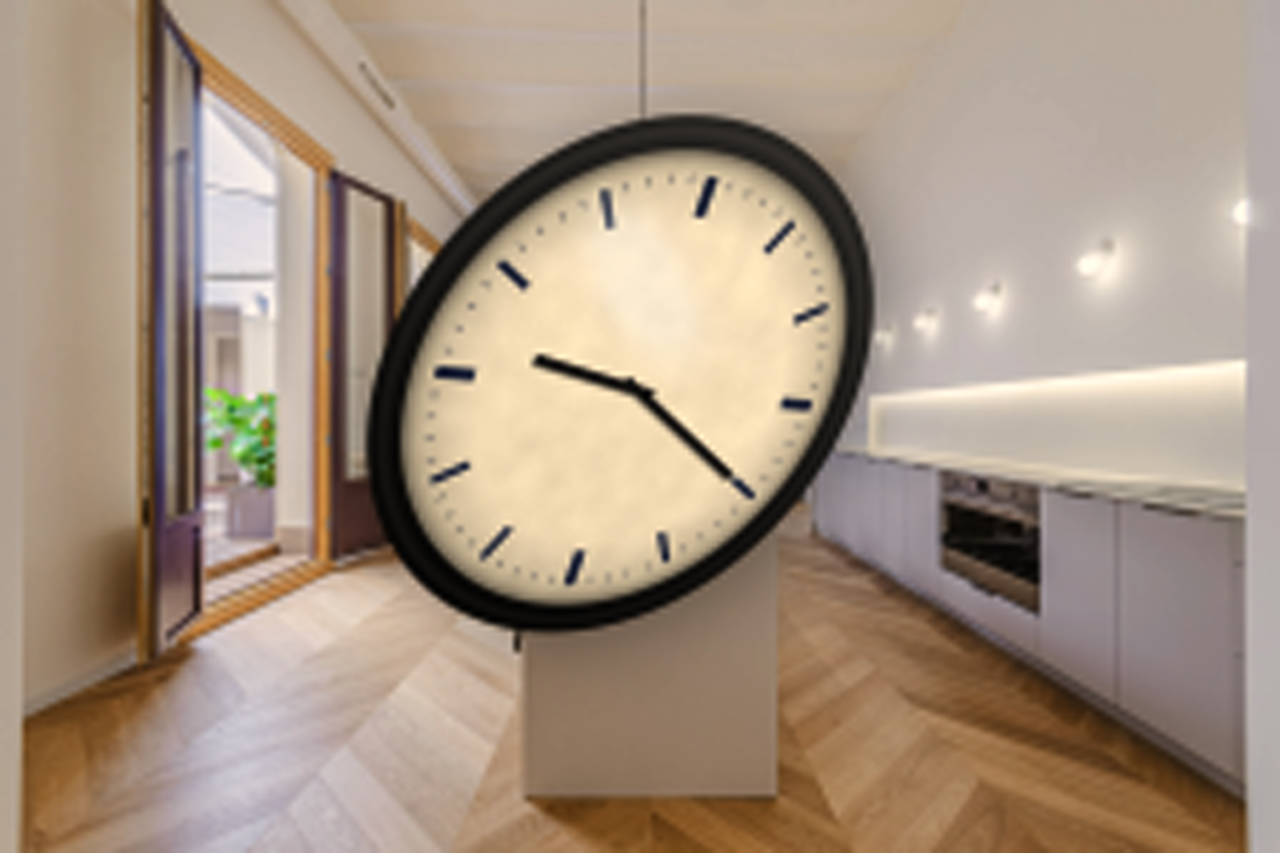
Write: 9:20
